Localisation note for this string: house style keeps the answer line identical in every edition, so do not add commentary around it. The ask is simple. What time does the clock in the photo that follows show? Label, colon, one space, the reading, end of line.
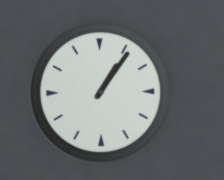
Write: 1:06
